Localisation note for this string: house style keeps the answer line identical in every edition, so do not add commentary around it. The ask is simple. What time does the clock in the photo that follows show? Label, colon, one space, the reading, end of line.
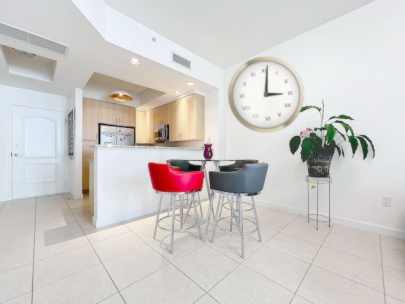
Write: 3:01
